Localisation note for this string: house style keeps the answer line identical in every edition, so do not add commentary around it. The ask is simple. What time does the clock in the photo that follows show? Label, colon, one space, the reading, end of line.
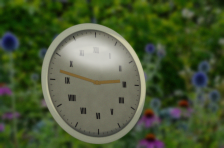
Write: 2:47
